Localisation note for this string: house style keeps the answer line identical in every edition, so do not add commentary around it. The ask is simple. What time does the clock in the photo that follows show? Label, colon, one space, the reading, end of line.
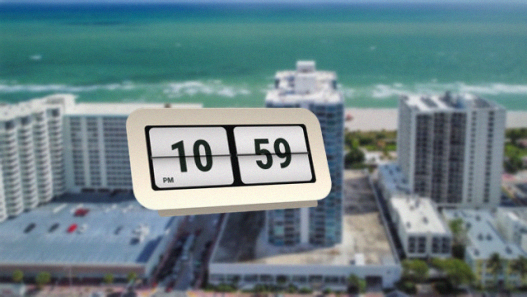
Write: 10:59
